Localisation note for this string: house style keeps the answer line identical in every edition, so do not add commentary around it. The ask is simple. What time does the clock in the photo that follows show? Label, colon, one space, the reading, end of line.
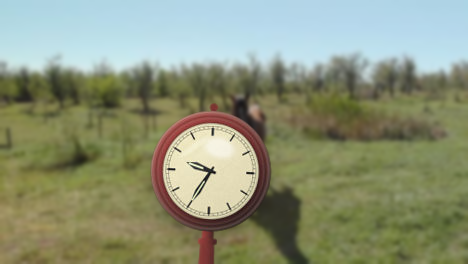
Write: 9:35
